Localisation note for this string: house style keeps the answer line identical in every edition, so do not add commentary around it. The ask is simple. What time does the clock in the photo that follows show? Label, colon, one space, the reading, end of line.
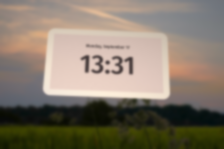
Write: 13:31
